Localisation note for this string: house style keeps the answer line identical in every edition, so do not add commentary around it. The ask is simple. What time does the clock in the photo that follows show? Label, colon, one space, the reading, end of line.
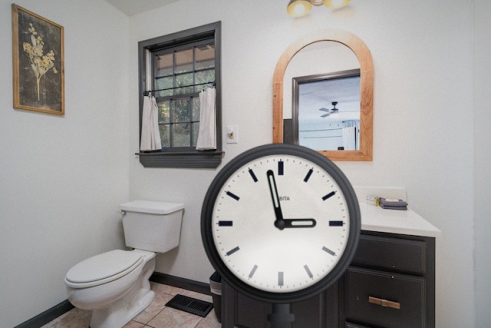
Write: 2:58
